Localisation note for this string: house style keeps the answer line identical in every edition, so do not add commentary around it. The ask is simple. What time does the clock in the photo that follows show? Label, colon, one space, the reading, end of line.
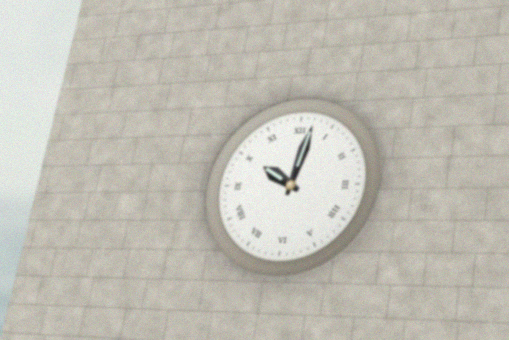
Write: 10:02
